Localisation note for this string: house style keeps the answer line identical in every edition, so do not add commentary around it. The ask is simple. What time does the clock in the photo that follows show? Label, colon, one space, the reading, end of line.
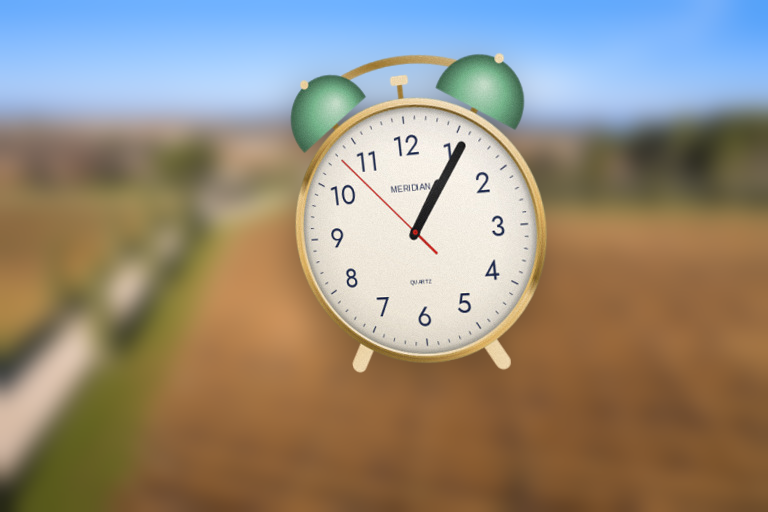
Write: 1:05:53
